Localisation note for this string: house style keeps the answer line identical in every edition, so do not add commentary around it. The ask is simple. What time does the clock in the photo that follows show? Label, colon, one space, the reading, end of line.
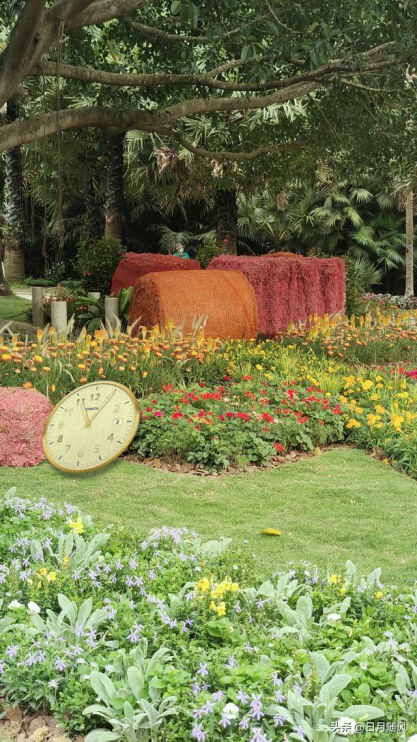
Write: 11:05
